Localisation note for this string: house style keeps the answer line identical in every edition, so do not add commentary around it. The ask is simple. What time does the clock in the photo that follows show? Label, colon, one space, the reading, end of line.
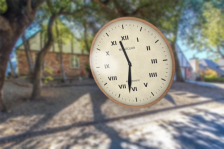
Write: 11:32
